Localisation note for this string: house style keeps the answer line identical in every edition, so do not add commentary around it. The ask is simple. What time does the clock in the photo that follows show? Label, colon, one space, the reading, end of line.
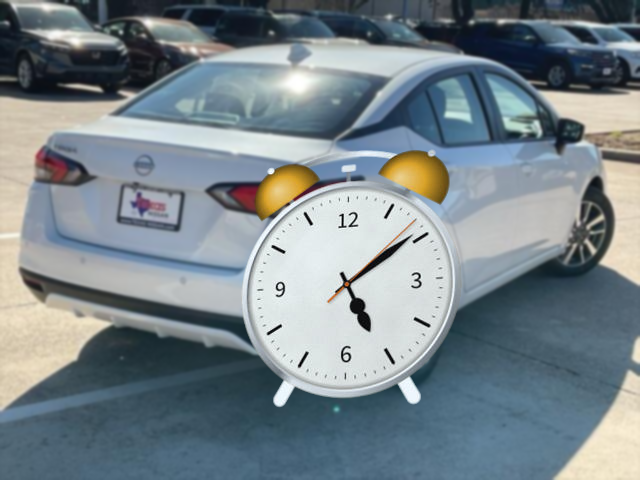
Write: 5:09:08
